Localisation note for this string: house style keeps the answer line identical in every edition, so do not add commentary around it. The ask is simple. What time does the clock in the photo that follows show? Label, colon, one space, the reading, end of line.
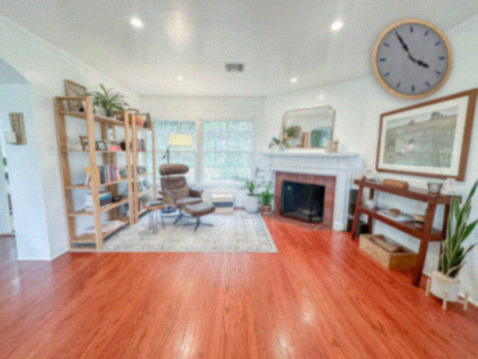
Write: 3:55
